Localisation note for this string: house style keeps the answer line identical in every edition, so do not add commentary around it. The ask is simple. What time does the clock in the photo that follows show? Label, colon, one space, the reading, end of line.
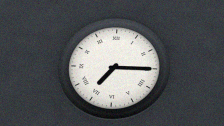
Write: 7:15
